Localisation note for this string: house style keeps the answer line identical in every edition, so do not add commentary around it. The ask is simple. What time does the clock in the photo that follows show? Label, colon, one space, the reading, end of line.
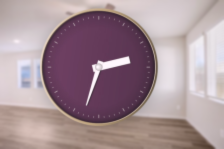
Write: 2:33
